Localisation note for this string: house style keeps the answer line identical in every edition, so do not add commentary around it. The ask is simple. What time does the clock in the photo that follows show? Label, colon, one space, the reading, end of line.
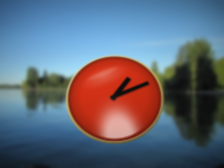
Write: 1:11
